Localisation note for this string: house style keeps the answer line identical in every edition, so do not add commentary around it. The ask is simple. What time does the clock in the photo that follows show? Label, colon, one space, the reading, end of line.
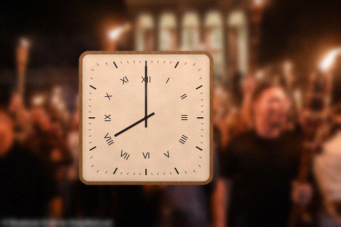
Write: 8:00
